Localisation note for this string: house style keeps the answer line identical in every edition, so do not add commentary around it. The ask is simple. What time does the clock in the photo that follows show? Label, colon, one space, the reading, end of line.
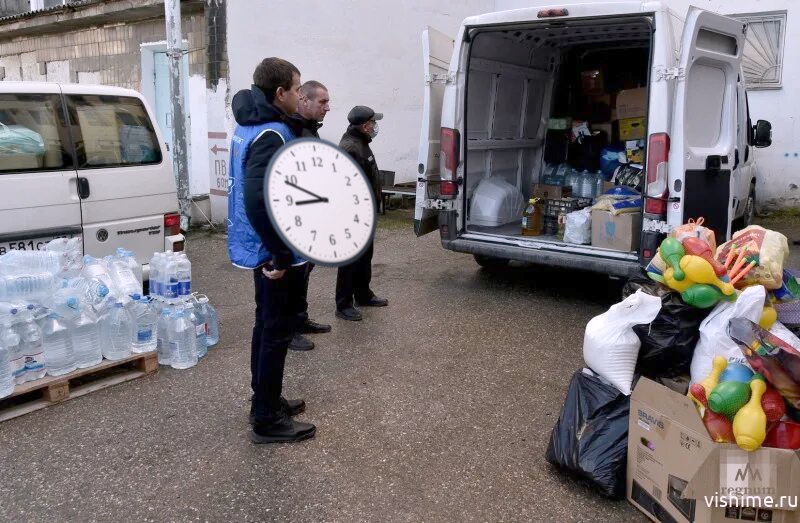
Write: 8:49
